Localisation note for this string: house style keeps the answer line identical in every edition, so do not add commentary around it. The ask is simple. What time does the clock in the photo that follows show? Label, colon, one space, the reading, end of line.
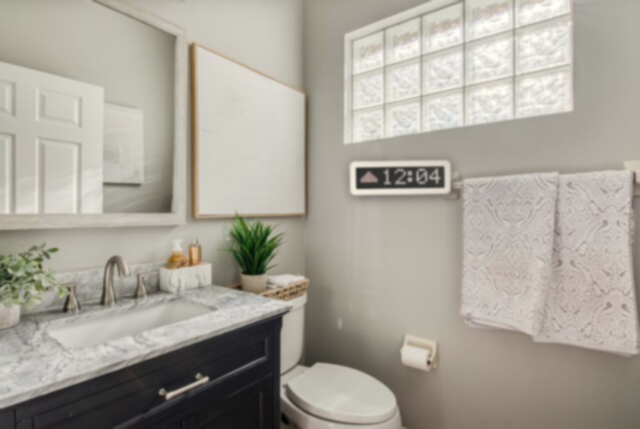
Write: 12:04
